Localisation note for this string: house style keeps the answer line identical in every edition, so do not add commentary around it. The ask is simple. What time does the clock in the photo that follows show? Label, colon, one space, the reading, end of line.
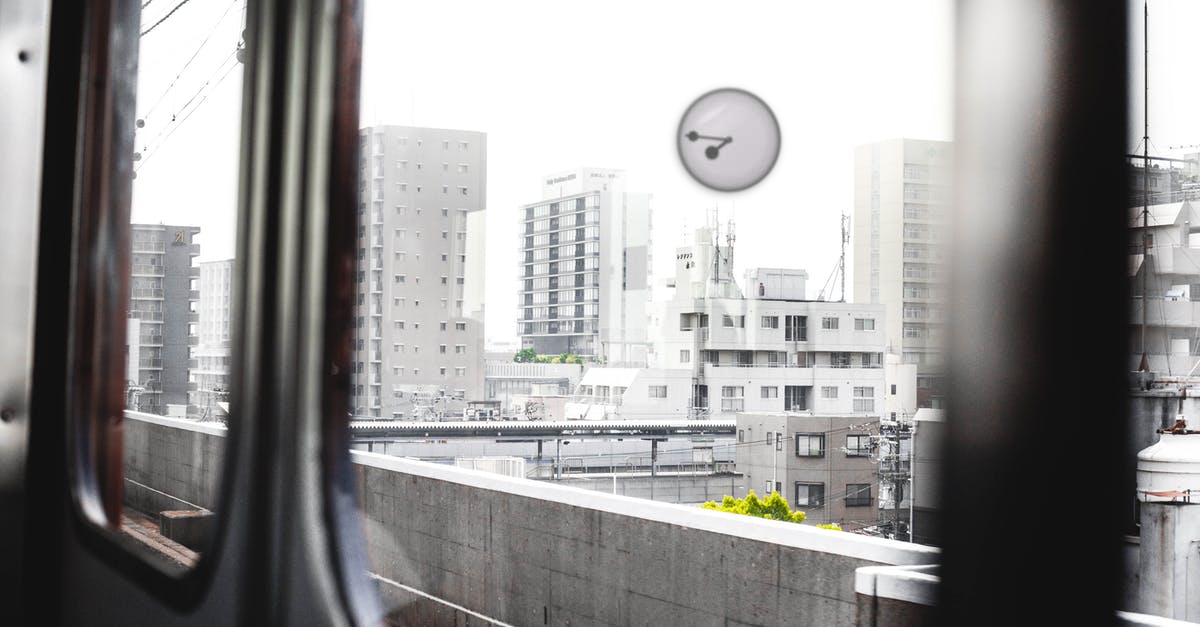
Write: 7:46
